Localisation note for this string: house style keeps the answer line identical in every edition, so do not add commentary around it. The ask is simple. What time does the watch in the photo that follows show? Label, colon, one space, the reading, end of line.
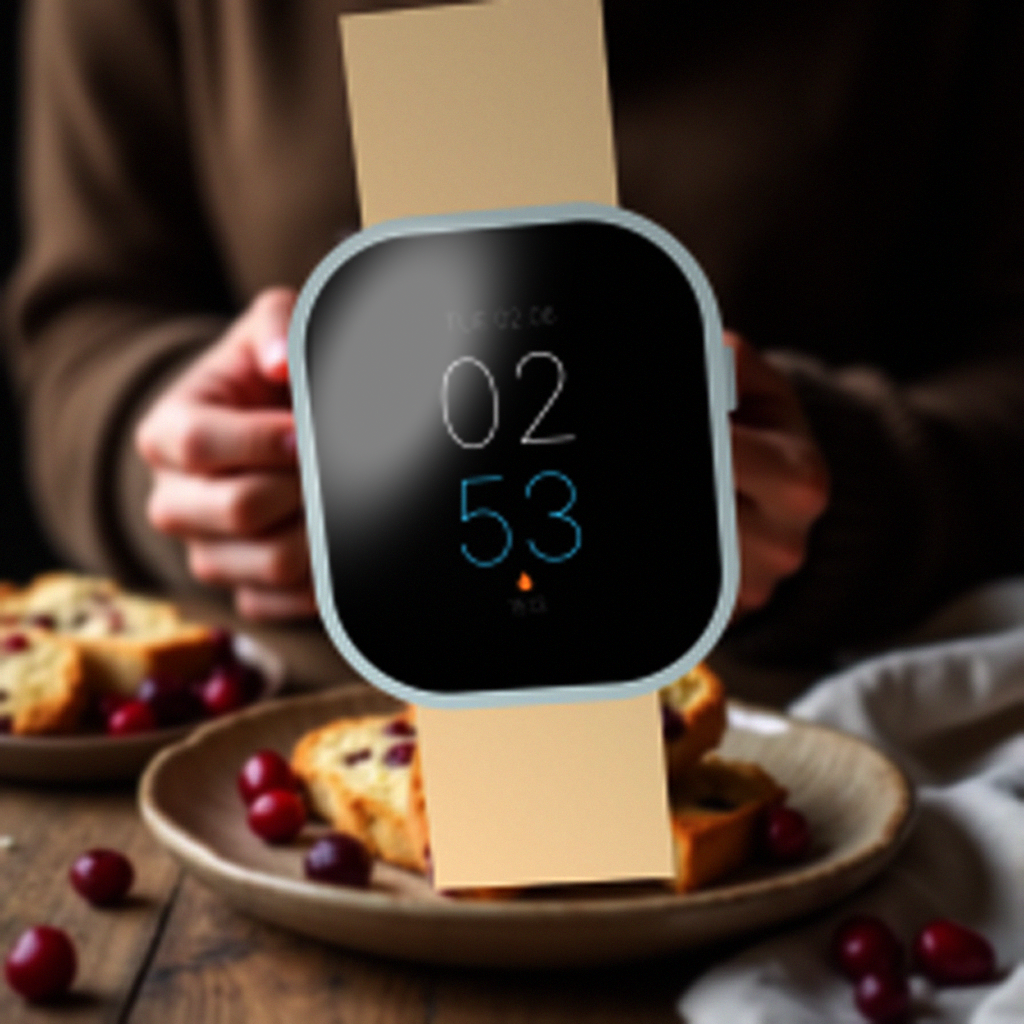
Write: 2:53
